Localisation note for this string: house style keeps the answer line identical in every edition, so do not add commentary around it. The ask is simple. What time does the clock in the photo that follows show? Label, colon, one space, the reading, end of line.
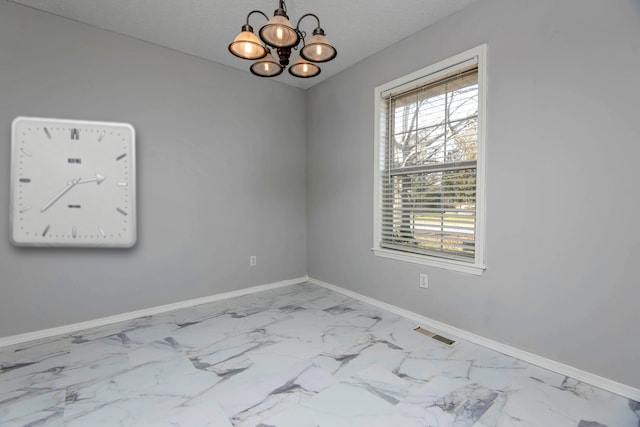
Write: 2:38
